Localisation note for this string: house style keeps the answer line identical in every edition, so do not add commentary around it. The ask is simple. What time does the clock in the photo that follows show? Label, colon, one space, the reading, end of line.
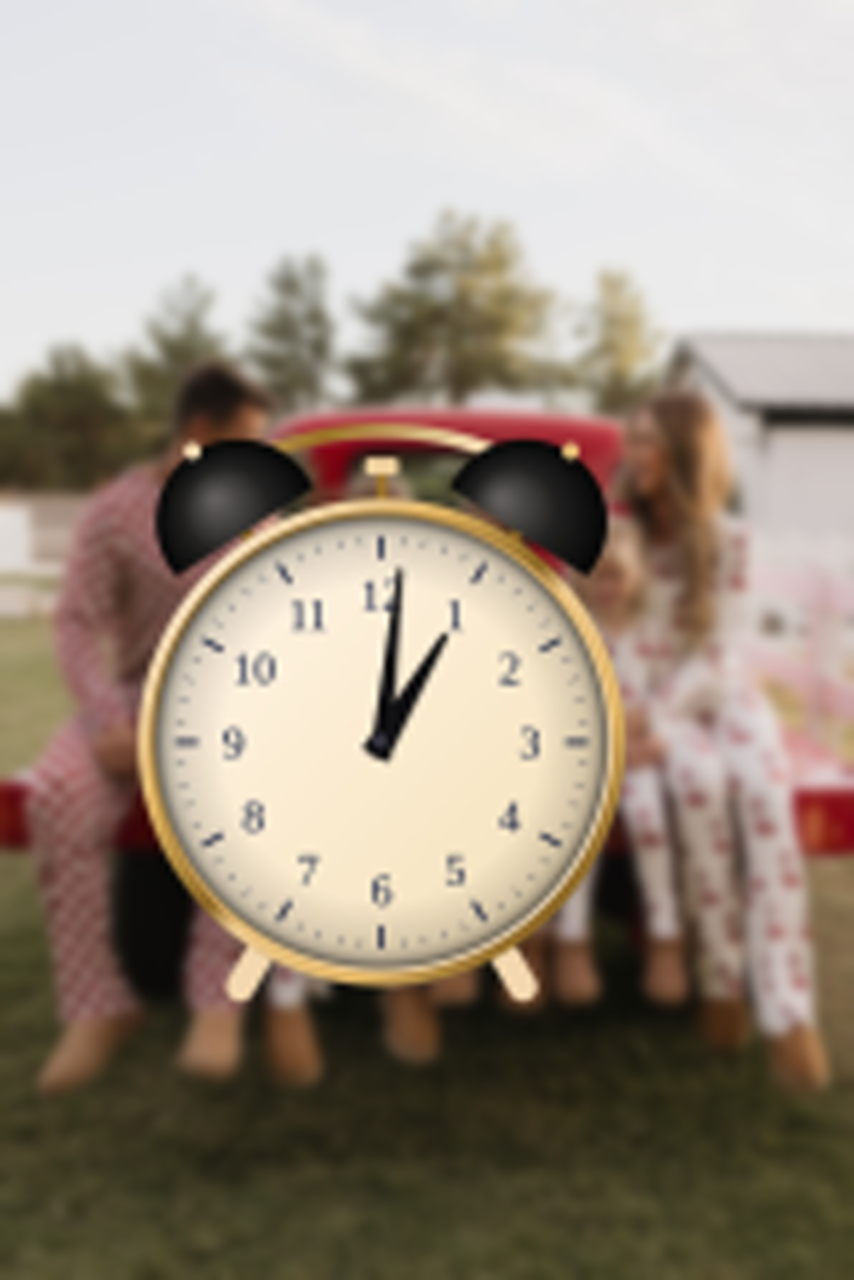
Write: 1:01
